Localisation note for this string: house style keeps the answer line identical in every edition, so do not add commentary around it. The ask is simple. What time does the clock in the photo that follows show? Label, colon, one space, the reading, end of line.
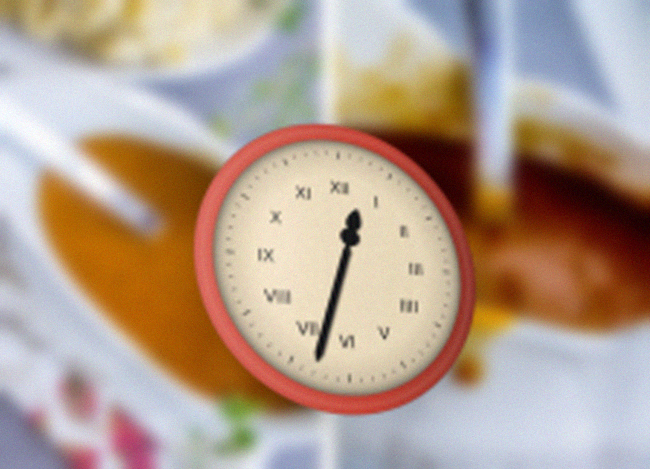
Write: 12:33
